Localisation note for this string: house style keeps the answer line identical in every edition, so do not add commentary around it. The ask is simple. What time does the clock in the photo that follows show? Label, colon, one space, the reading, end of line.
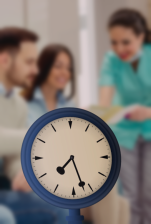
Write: 7:27
